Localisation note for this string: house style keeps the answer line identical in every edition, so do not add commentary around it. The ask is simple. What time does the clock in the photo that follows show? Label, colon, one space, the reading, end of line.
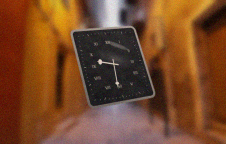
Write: 9:31
